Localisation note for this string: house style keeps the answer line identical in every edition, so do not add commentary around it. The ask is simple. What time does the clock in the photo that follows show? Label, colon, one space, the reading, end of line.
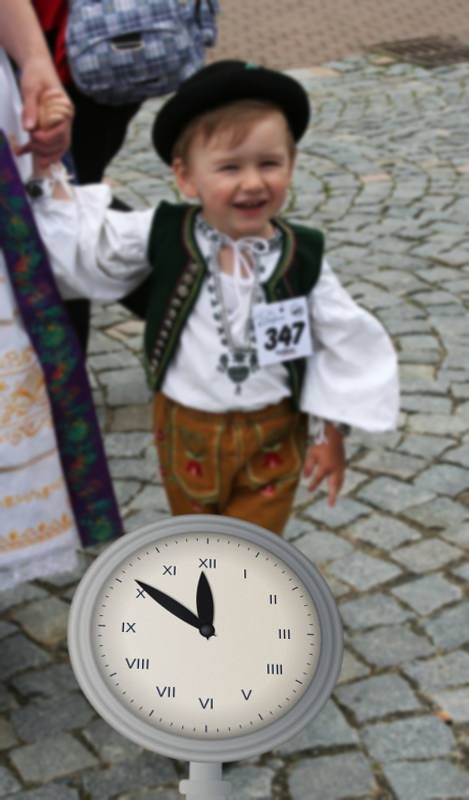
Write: 11:51
